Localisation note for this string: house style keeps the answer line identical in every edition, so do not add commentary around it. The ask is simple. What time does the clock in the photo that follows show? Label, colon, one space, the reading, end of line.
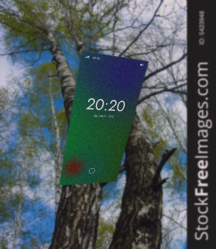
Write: 20:20
